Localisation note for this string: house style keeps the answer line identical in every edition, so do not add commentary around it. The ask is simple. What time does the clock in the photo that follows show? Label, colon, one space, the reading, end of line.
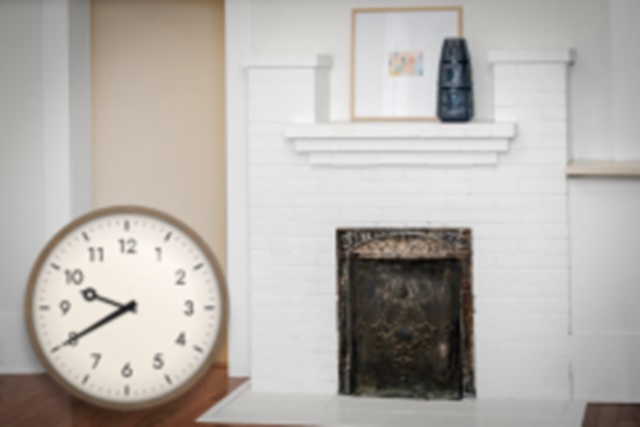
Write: 9:40
